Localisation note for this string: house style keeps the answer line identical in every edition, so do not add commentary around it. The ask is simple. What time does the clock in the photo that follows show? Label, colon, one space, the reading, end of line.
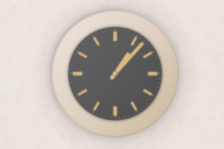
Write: 1:07
